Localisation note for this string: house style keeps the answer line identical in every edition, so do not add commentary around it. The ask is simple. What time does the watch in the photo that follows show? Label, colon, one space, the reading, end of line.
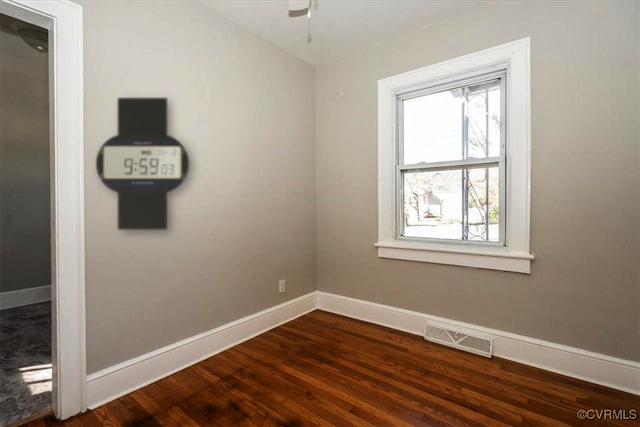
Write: 9:59:03
